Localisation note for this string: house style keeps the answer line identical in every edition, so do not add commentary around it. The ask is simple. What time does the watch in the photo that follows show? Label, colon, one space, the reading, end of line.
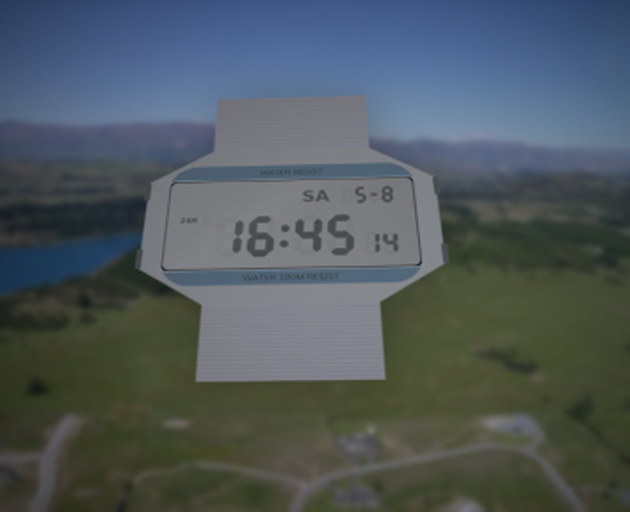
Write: 16:45:14
